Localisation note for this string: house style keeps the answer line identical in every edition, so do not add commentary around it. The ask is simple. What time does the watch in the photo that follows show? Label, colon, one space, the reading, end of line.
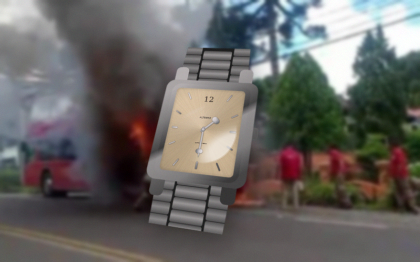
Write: 1:30
